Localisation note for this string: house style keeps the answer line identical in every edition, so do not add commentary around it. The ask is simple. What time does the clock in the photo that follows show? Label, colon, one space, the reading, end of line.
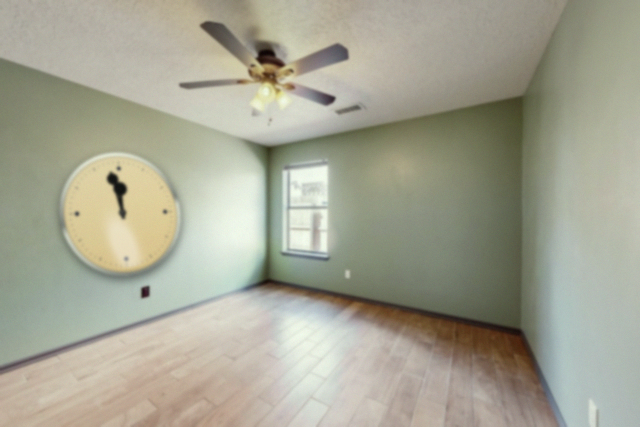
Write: 11:58
